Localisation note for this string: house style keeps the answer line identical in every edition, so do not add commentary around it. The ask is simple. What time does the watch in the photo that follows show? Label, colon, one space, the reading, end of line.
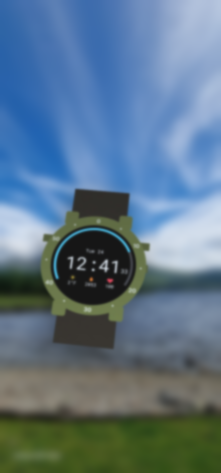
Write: 12:41
